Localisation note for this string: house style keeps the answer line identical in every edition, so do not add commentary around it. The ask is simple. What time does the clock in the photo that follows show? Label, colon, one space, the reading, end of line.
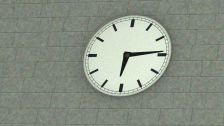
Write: 6:14
